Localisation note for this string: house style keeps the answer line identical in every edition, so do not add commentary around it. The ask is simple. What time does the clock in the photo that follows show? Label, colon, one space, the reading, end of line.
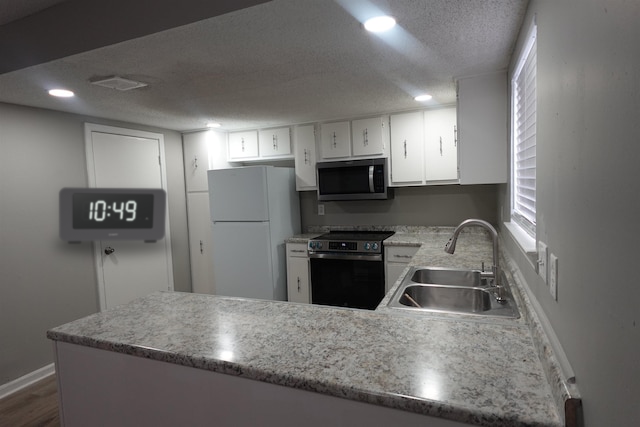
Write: 10:49
